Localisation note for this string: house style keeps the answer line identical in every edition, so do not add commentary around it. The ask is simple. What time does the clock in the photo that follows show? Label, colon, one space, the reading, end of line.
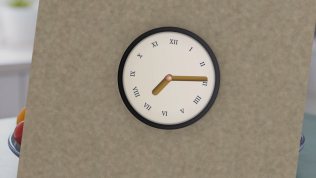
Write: 7:14
